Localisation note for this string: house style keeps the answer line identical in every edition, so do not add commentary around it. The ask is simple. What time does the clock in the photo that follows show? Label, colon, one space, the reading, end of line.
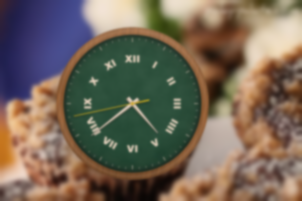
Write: 4:38:43
